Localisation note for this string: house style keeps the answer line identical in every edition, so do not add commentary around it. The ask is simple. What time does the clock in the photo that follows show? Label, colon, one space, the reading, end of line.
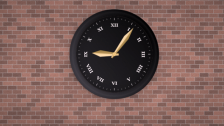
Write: 9:06
